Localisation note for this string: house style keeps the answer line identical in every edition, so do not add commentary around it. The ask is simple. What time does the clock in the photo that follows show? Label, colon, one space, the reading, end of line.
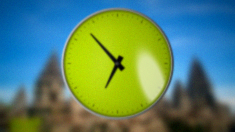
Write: 6:53
